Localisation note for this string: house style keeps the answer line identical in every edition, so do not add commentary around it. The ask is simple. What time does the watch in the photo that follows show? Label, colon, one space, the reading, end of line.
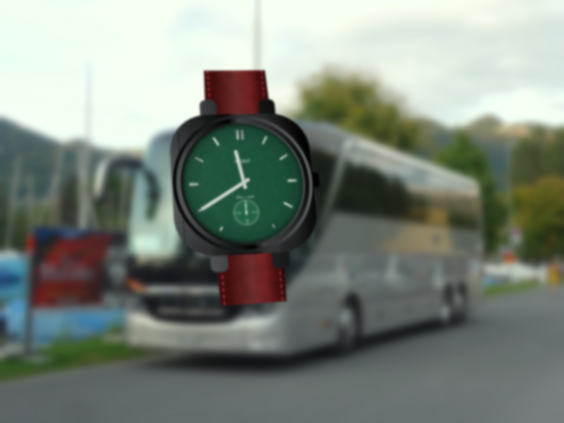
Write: 11:40
